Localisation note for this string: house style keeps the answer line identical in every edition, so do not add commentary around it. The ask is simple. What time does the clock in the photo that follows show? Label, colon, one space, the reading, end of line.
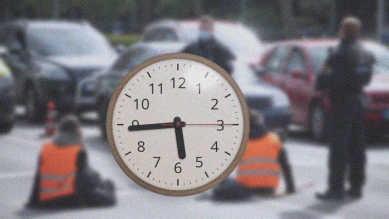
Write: 5:44:15
